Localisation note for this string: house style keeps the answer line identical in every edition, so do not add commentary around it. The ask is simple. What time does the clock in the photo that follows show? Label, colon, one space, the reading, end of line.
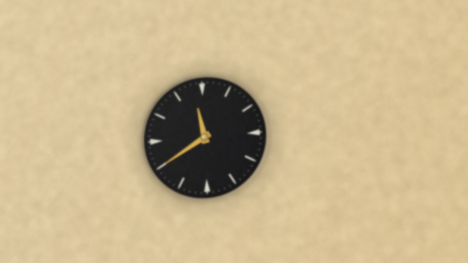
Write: 11:40
